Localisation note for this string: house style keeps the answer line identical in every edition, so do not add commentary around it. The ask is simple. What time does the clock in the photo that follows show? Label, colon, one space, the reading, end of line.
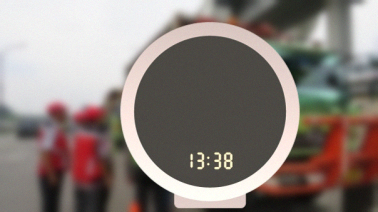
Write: 13:38
